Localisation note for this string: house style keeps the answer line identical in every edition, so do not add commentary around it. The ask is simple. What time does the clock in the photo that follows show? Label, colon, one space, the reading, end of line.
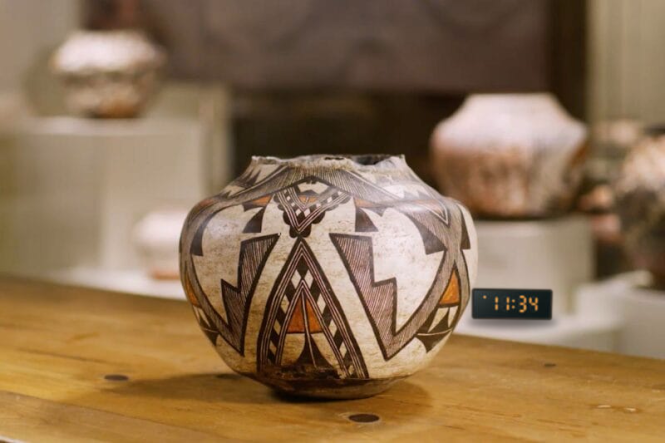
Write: 11:34
